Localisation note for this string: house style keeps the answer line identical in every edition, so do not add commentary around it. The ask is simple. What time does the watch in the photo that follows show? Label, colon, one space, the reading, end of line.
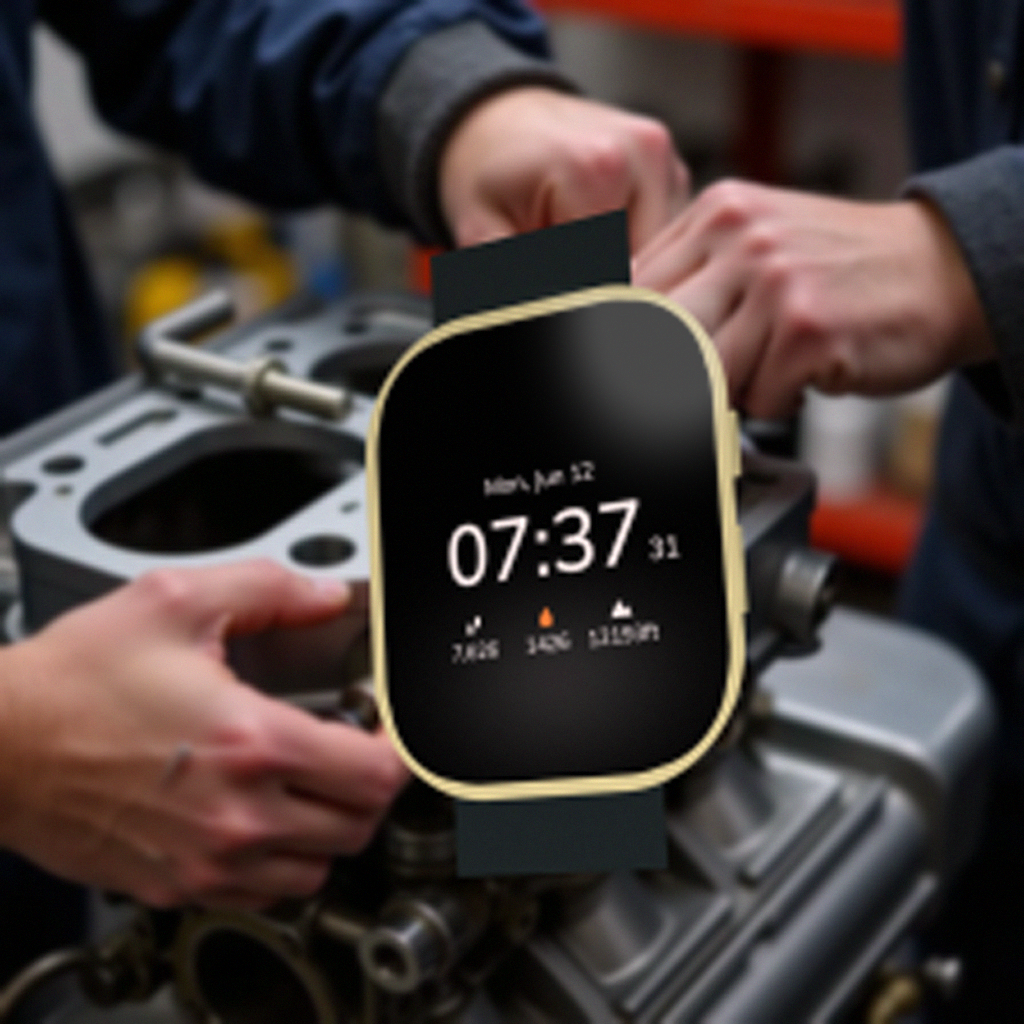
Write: 7:37
